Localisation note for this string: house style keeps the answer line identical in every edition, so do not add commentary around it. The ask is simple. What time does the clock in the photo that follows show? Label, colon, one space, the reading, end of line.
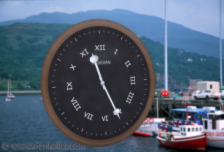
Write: 11:26
